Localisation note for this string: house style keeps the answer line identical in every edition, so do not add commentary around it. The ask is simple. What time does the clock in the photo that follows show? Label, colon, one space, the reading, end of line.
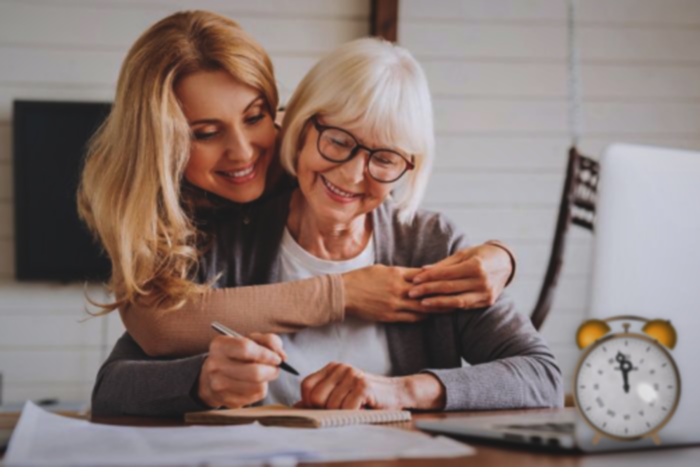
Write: 11:58
